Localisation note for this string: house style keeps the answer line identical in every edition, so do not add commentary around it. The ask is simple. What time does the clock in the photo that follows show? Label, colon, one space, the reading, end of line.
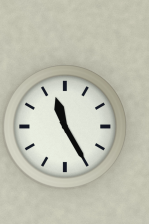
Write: 11:25
